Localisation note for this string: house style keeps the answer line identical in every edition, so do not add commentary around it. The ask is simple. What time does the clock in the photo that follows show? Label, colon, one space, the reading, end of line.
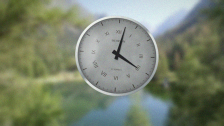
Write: 4:02
